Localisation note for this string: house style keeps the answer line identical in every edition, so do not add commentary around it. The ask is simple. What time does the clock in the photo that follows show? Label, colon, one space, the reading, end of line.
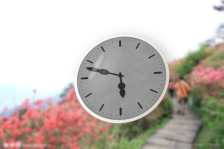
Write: 5:48
